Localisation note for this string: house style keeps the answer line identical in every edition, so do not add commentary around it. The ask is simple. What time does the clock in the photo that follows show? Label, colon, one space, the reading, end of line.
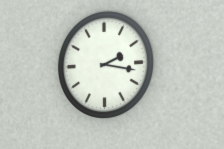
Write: 2:17
